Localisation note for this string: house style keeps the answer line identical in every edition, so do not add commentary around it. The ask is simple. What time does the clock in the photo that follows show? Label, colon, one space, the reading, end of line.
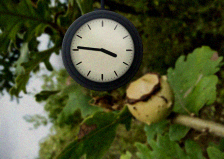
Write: 3:46
